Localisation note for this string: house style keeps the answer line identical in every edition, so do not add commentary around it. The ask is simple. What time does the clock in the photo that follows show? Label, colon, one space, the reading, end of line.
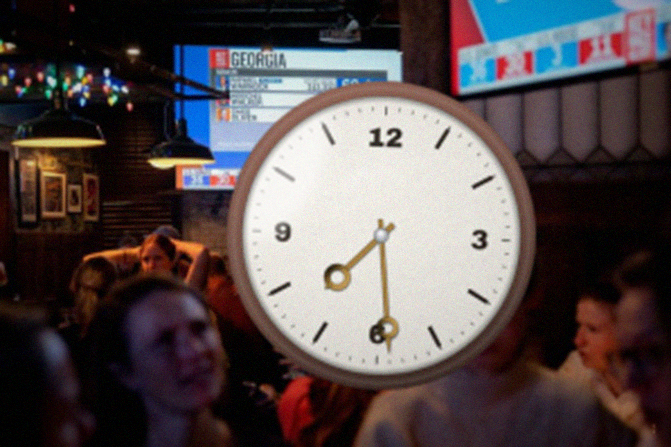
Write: 7:29
